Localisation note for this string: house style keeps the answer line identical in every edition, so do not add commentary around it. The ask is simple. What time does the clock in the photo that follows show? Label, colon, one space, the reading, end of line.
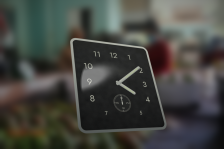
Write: 4:09
